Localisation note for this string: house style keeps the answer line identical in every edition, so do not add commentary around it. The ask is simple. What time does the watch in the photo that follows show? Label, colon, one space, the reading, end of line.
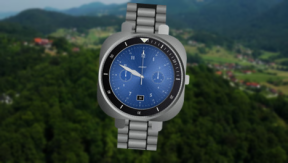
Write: 9:49
